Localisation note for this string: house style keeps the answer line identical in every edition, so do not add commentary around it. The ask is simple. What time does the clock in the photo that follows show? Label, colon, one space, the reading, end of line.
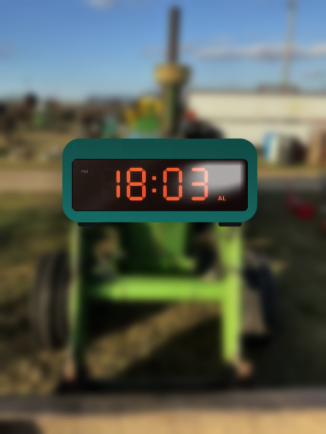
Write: 18:03
